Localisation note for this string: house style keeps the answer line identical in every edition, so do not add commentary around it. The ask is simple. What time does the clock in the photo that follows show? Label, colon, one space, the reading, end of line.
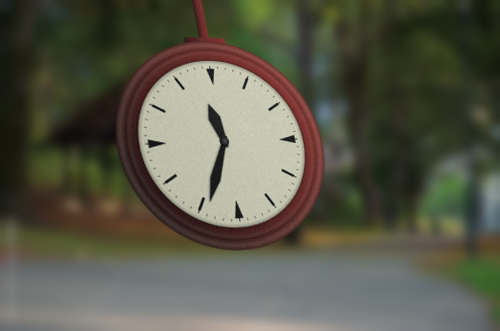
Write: 11:34
